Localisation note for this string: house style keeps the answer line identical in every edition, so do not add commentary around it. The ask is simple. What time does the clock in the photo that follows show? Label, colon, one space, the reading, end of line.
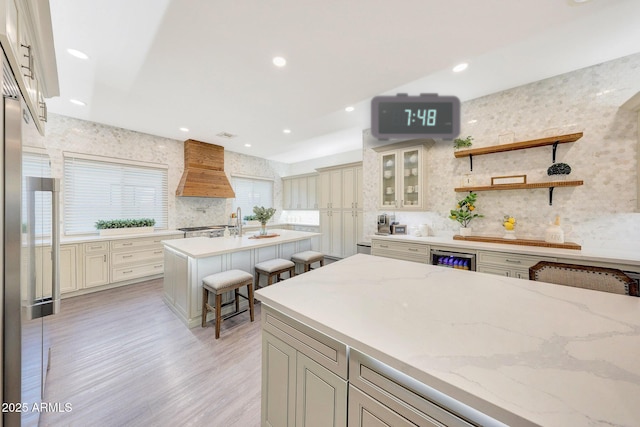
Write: 7:48
